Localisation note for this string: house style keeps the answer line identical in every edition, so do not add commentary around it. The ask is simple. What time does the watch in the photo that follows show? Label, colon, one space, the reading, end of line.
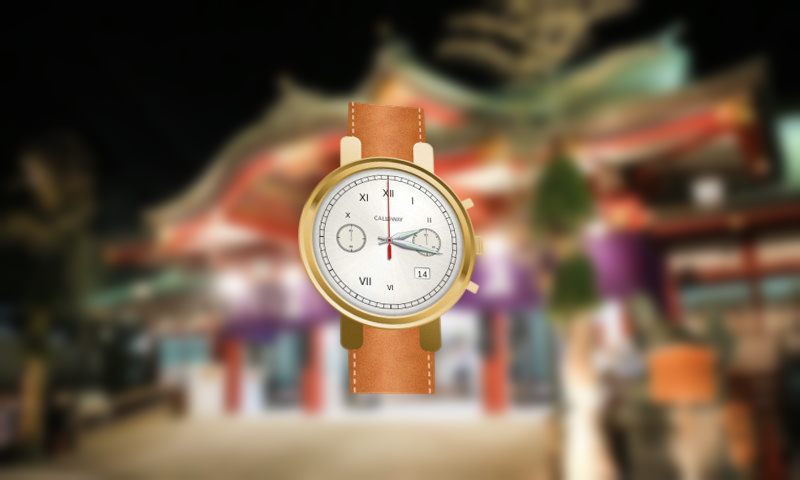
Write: 2:17
